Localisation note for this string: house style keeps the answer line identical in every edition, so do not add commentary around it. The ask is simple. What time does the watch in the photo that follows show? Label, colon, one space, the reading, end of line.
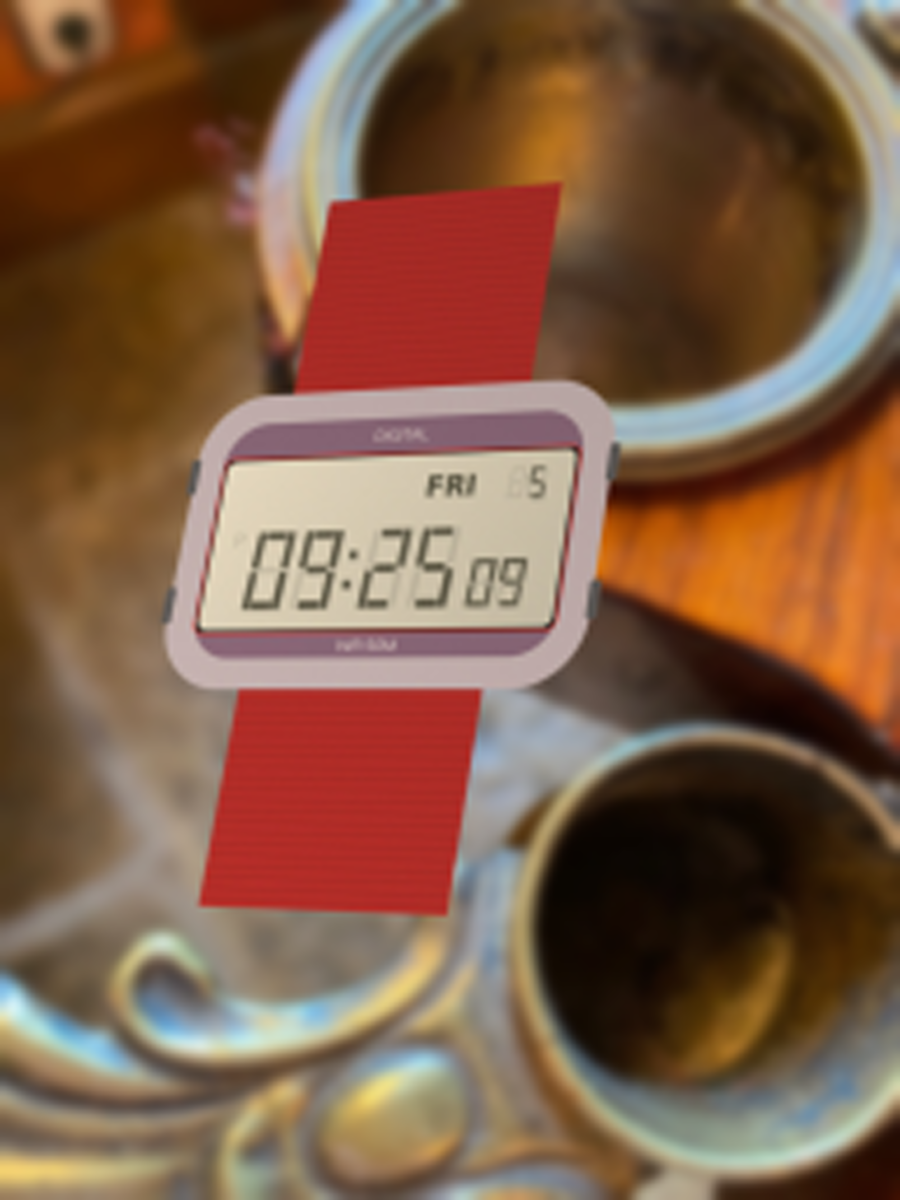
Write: 9:25:09
